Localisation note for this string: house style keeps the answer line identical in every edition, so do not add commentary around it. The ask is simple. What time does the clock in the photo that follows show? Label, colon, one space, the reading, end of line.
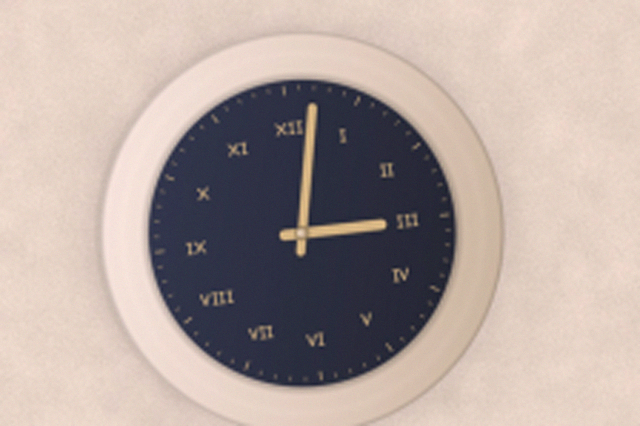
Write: 3:02
